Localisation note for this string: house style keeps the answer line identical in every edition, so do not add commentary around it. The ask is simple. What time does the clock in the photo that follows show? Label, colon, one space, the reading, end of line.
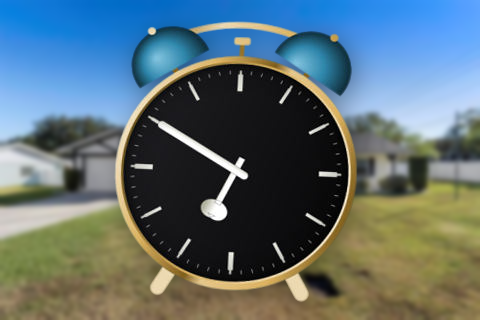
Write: 6:50
